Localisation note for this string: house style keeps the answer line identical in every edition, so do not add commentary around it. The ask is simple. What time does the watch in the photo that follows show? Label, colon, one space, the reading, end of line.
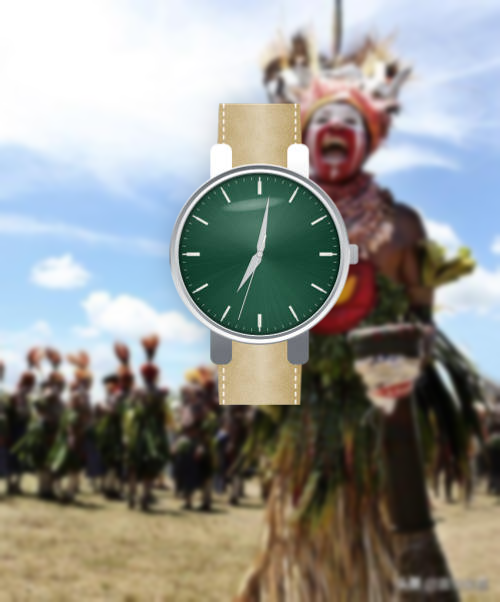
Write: 7:01:33
